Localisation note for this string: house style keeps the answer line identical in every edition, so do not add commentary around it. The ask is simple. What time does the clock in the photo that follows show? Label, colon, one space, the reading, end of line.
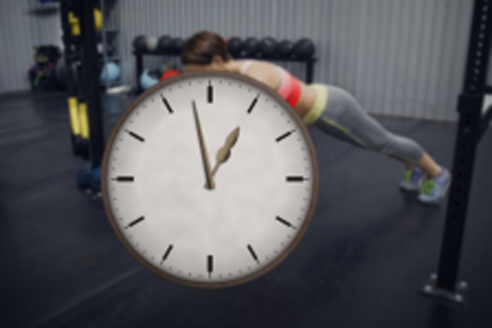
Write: 12:58
